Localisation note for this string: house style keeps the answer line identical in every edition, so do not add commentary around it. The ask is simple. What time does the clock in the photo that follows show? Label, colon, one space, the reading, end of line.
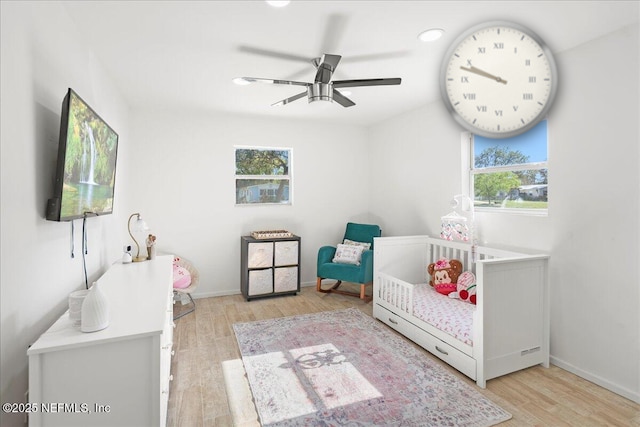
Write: 9:48
